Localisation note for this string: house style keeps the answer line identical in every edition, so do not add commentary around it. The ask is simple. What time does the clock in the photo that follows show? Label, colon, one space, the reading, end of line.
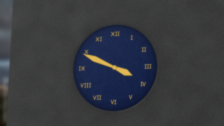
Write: 3:49
